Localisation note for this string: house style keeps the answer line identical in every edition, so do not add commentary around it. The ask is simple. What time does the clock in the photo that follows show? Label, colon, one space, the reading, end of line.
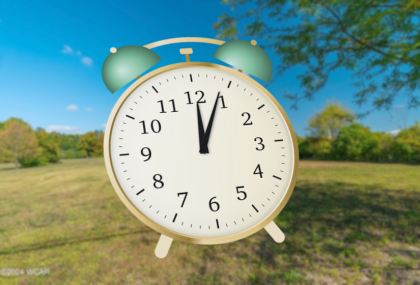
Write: 12:04
